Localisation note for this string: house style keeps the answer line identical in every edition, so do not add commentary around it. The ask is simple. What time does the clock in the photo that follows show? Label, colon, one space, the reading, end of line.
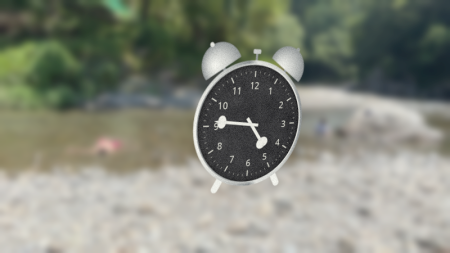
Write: 4:46
